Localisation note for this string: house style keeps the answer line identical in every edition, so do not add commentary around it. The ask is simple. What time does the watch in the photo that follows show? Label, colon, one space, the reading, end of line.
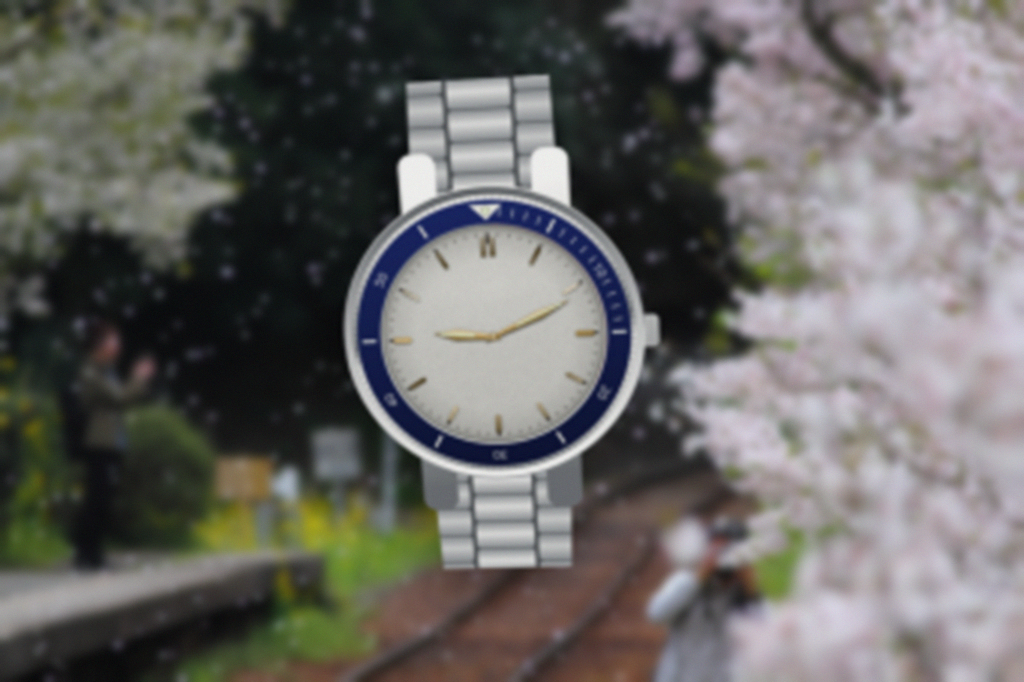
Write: 9:11
